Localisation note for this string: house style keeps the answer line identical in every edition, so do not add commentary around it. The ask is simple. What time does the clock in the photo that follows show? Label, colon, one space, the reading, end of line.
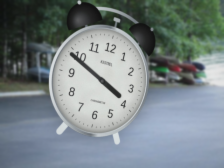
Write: 3:49
